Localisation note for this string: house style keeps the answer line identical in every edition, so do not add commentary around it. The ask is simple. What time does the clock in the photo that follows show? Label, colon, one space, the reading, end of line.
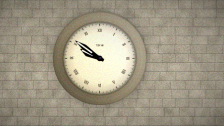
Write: 9:51
